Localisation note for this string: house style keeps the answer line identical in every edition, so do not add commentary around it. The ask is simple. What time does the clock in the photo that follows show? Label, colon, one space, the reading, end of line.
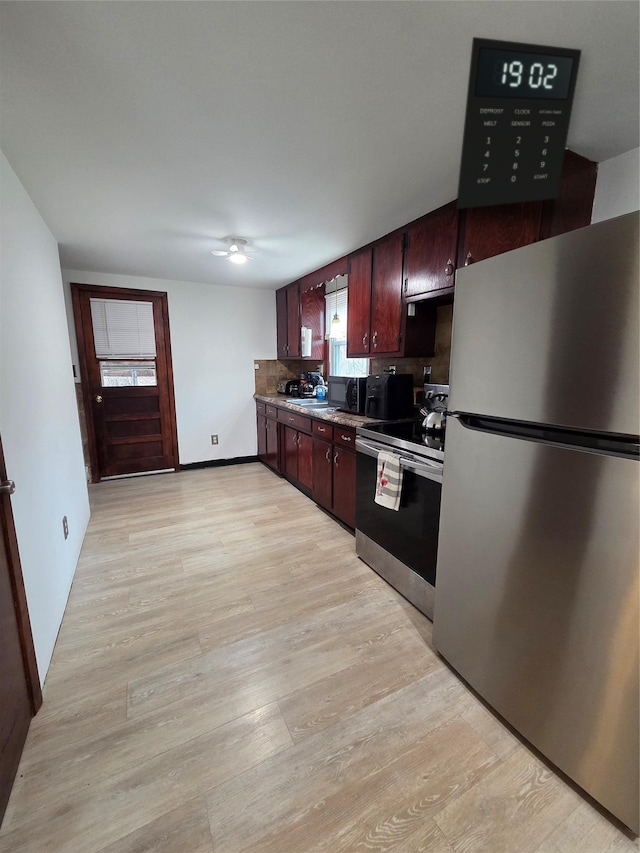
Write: 19:02
